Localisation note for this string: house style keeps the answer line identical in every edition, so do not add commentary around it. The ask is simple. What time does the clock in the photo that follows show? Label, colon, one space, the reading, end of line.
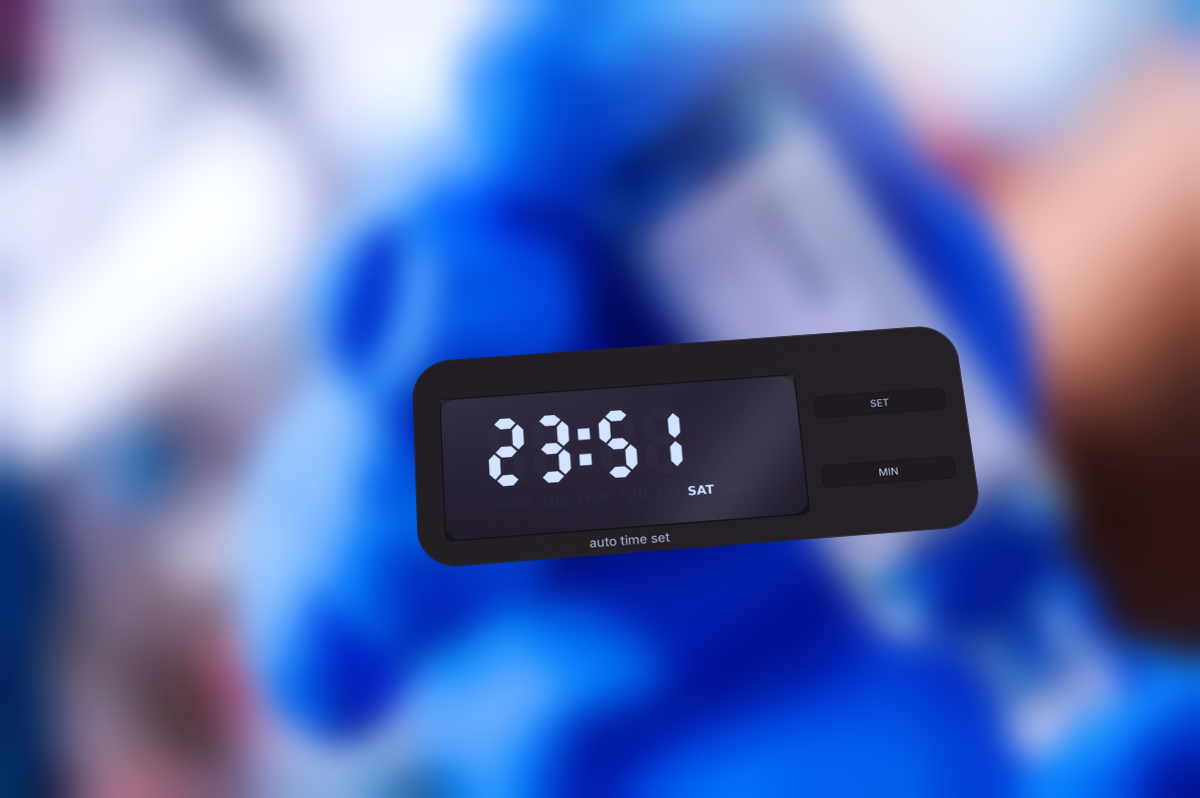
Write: 23:51
